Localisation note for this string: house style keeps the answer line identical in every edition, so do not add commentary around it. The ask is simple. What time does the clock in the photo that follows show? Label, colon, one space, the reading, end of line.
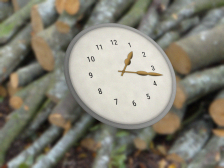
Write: 1:17
